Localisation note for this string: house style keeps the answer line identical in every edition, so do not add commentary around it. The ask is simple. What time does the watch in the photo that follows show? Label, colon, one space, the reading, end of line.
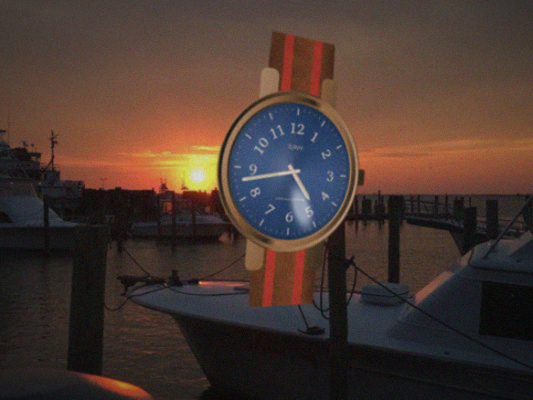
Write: 4:43
